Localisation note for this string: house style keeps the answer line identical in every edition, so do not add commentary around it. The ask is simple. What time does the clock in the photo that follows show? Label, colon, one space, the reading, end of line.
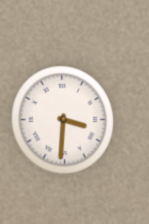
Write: 3:31
